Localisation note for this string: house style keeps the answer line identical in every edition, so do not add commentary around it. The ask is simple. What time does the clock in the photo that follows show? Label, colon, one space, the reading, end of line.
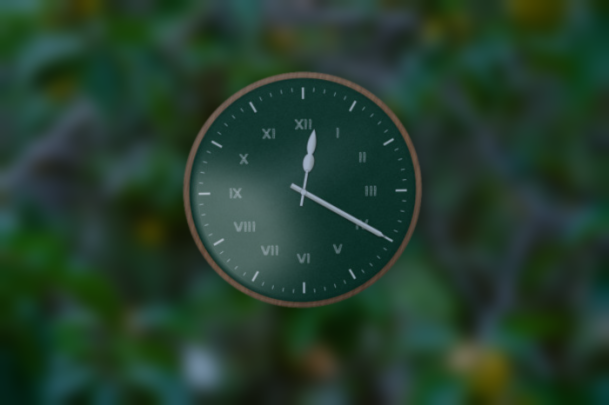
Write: 12:20
